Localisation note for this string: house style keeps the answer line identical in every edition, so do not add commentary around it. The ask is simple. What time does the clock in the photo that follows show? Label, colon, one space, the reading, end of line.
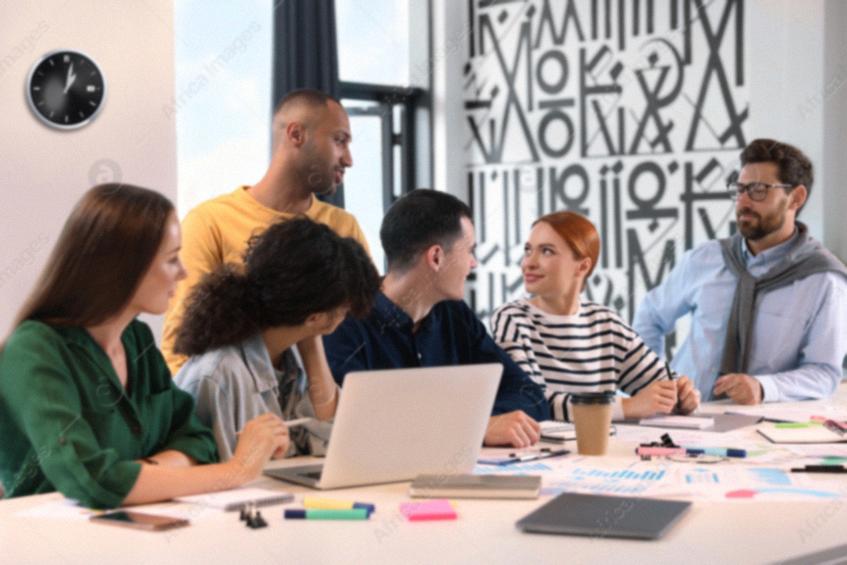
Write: 1:02
